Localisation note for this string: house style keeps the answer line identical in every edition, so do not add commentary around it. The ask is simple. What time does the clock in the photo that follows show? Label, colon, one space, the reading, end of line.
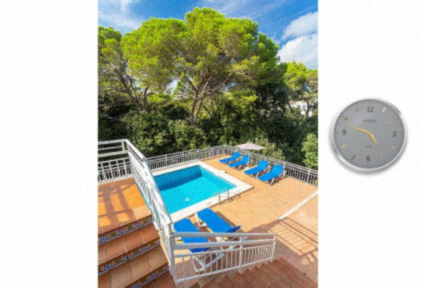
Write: 4:48
